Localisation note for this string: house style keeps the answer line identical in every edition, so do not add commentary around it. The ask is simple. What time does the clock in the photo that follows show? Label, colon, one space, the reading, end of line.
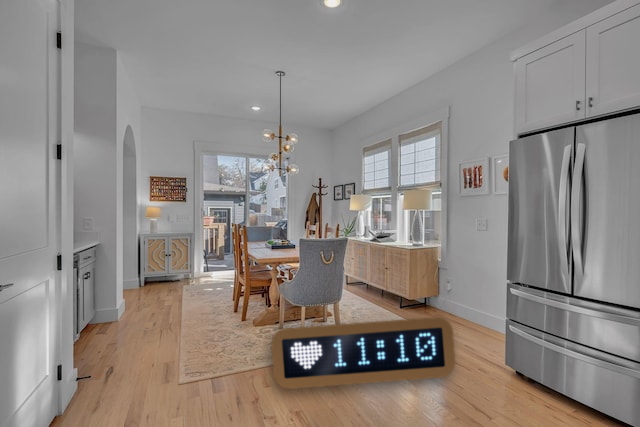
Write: 11:10
